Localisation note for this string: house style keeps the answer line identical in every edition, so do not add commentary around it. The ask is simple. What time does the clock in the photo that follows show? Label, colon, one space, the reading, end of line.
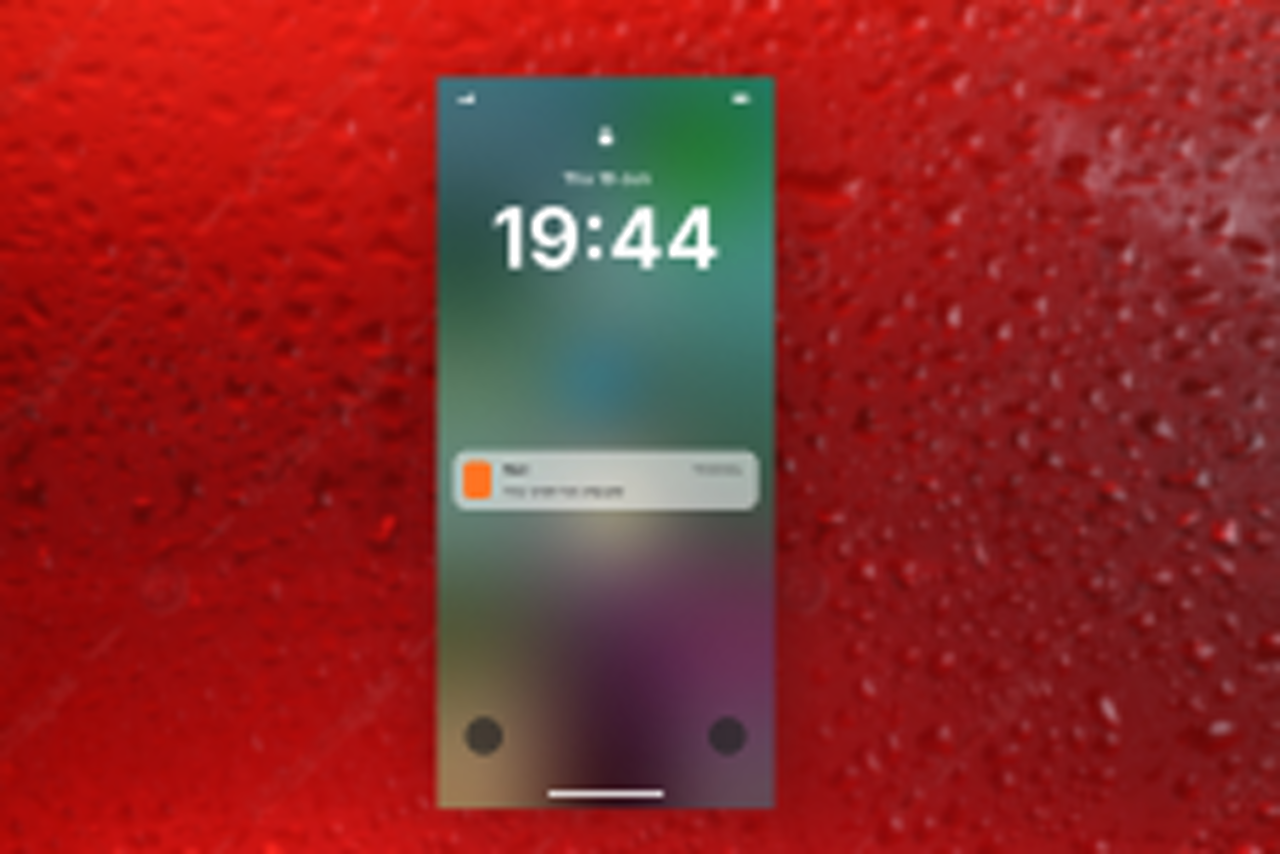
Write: 19:44
